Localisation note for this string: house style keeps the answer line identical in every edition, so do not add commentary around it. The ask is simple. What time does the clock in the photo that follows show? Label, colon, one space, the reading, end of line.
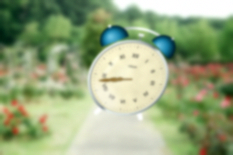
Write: 8:43
